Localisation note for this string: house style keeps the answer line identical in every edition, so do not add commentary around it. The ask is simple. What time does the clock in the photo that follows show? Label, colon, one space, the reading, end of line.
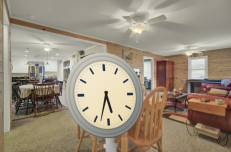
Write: 5:33
